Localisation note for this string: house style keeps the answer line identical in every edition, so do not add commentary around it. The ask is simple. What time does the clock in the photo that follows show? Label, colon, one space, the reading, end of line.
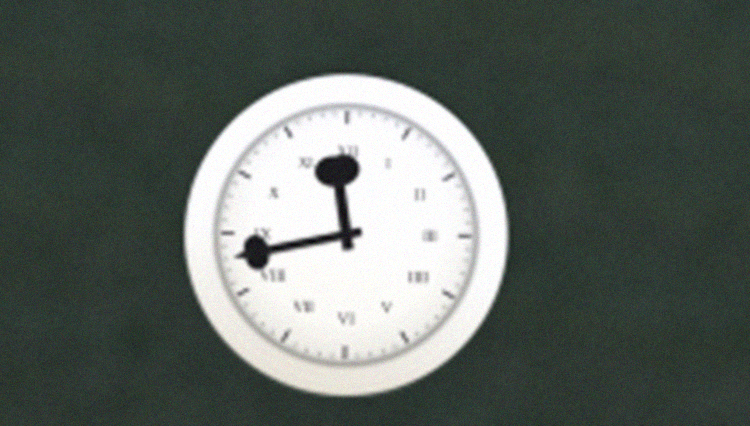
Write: 11:43
